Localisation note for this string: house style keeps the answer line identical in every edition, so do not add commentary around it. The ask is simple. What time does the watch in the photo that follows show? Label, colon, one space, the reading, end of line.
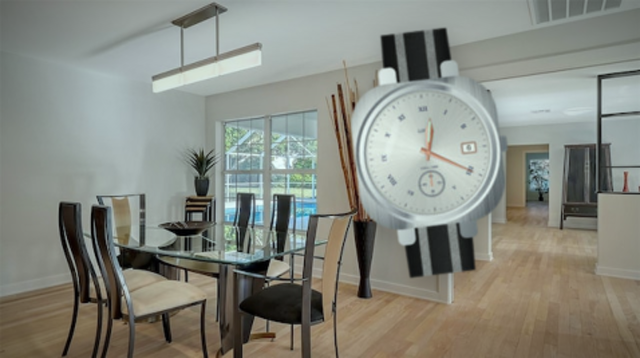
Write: 12:20
